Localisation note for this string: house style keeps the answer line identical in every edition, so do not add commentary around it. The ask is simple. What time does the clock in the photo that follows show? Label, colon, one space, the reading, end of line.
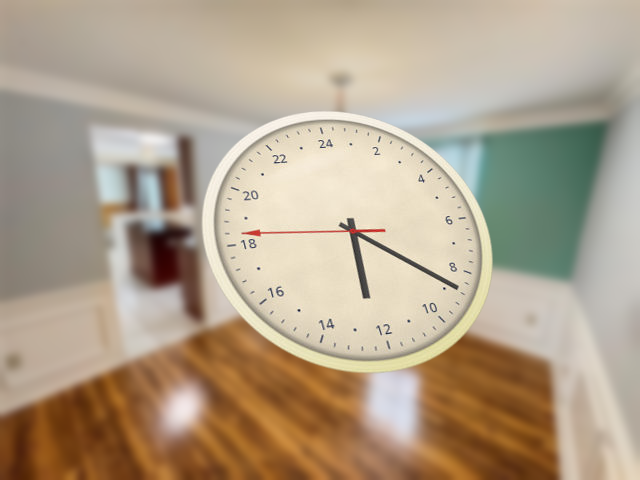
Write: 12:21:46
